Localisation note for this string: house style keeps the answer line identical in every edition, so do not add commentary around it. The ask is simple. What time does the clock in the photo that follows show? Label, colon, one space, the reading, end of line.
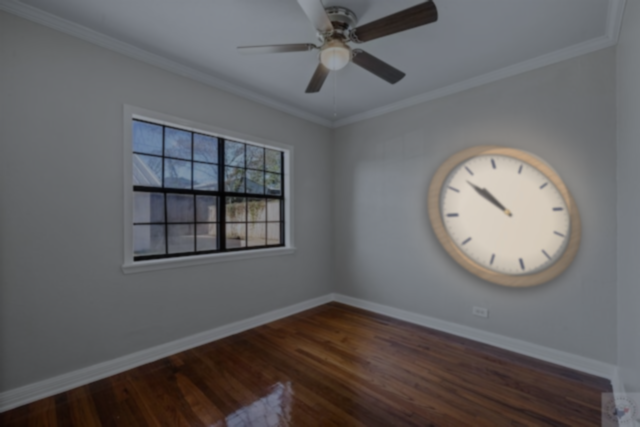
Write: 10:53
